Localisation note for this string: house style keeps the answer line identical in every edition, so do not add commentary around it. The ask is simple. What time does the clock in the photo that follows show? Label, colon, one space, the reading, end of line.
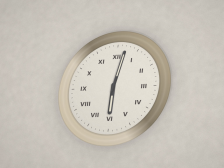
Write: 6:02
